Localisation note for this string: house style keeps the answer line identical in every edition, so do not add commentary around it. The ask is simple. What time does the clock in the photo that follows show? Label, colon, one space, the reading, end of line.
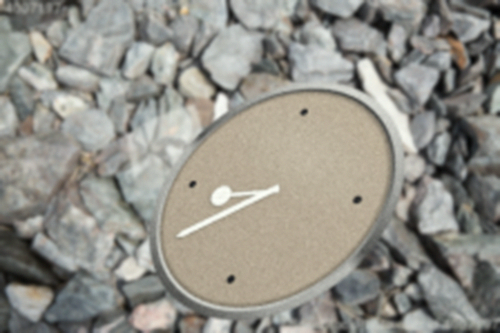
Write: 8:39
